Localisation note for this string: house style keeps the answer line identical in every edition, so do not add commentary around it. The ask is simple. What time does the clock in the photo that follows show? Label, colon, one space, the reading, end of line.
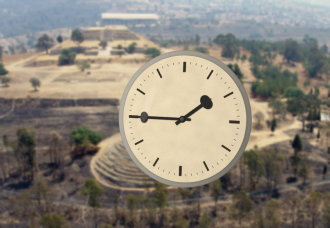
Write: 1:45
